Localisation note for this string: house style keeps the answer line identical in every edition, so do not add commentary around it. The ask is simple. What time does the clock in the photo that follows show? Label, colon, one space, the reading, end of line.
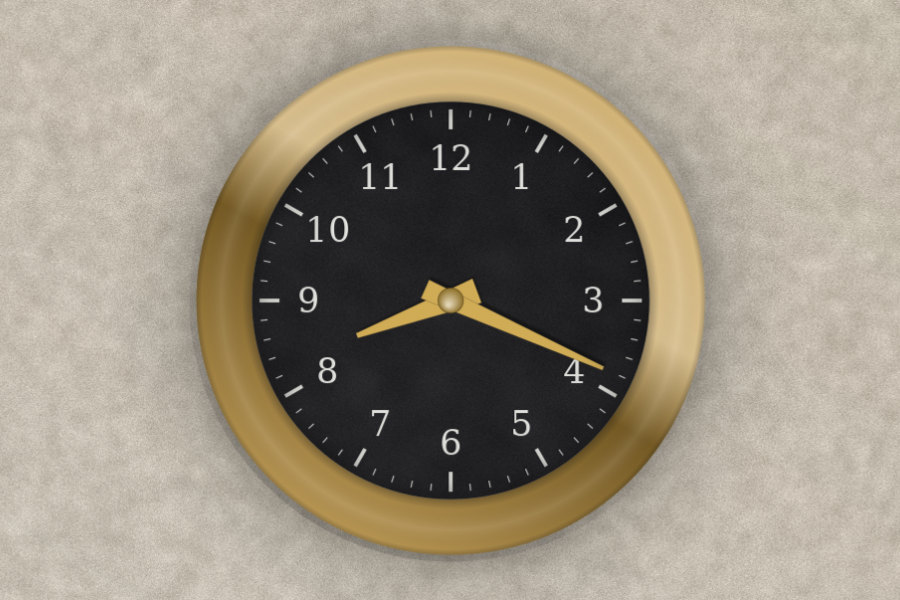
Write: 8:19
